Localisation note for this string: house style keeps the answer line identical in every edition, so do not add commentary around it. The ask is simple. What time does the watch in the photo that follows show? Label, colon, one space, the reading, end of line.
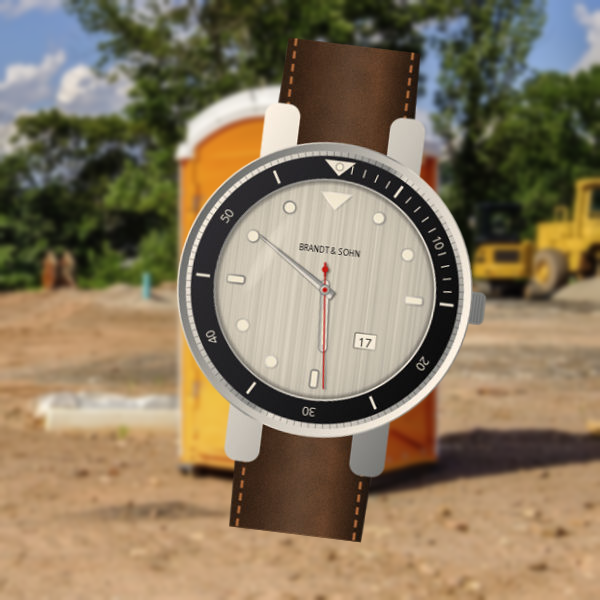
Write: 5:50:29
